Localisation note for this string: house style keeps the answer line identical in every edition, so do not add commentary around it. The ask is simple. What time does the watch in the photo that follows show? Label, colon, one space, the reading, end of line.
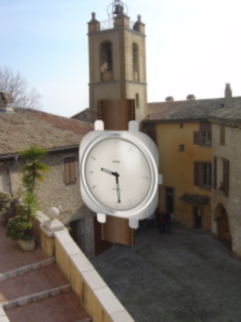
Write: 9:29
